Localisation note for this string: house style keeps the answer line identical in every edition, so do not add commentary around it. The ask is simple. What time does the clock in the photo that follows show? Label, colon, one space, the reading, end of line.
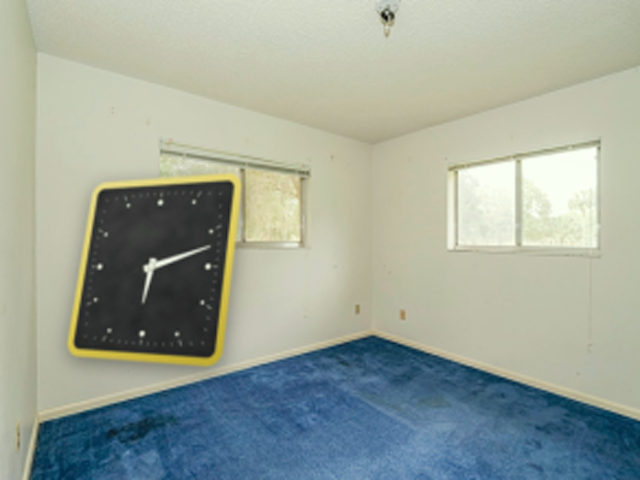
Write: 6:12
